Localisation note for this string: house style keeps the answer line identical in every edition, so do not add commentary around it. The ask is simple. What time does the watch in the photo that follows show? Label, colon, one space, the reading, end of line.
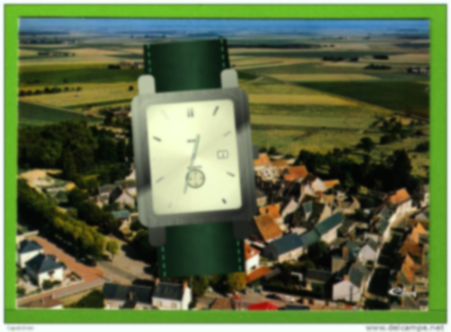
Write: 12:33
